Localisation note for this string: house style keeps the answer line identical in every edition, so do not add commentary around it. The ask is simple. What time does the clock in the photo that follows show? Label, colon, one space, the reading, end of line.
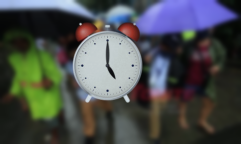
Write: 5:00
